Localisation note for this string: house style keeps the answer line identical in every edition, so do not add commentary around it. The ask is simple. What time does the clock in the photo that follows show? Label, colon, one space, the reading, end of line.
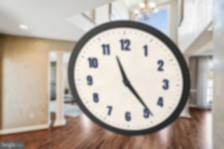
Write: 11:24
